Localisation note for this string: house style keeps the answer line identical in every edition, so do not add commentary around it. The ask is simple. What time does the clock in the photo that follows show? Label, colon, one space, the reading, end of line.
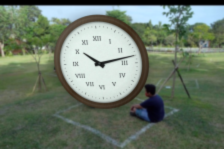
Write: 10:13
